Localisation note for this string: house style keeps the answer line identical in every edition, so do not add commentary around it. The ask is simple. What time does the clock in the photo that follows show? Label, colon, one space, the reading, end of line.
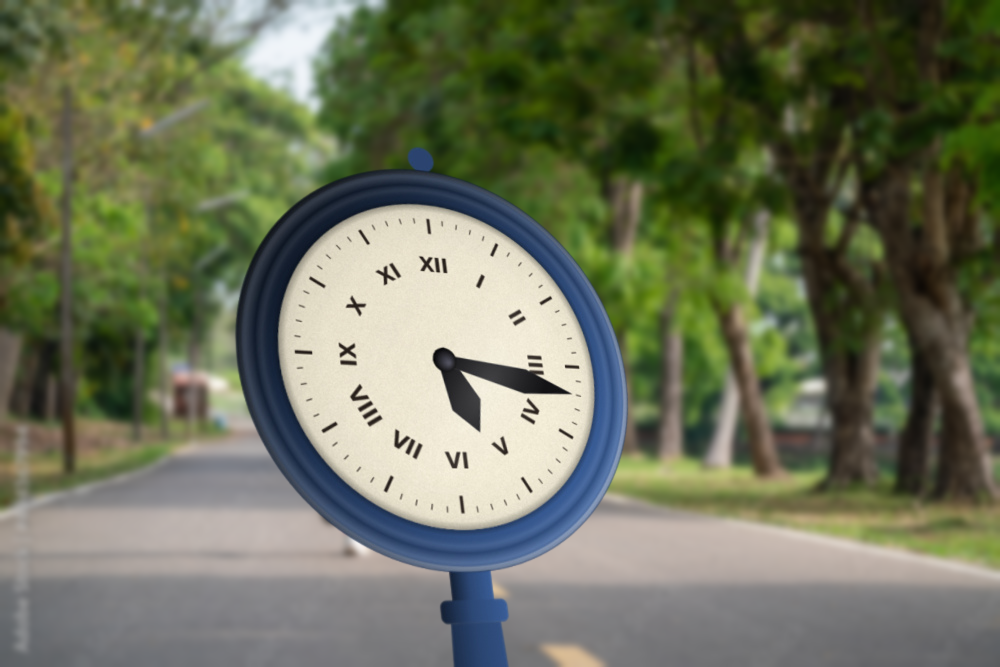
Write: 5:17
